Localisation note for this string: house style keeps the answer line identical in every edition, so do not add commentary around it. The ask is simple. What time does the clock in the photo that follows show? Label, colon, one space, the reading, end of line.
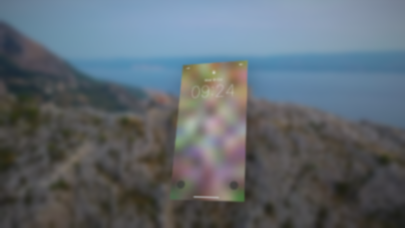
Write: 9:24
